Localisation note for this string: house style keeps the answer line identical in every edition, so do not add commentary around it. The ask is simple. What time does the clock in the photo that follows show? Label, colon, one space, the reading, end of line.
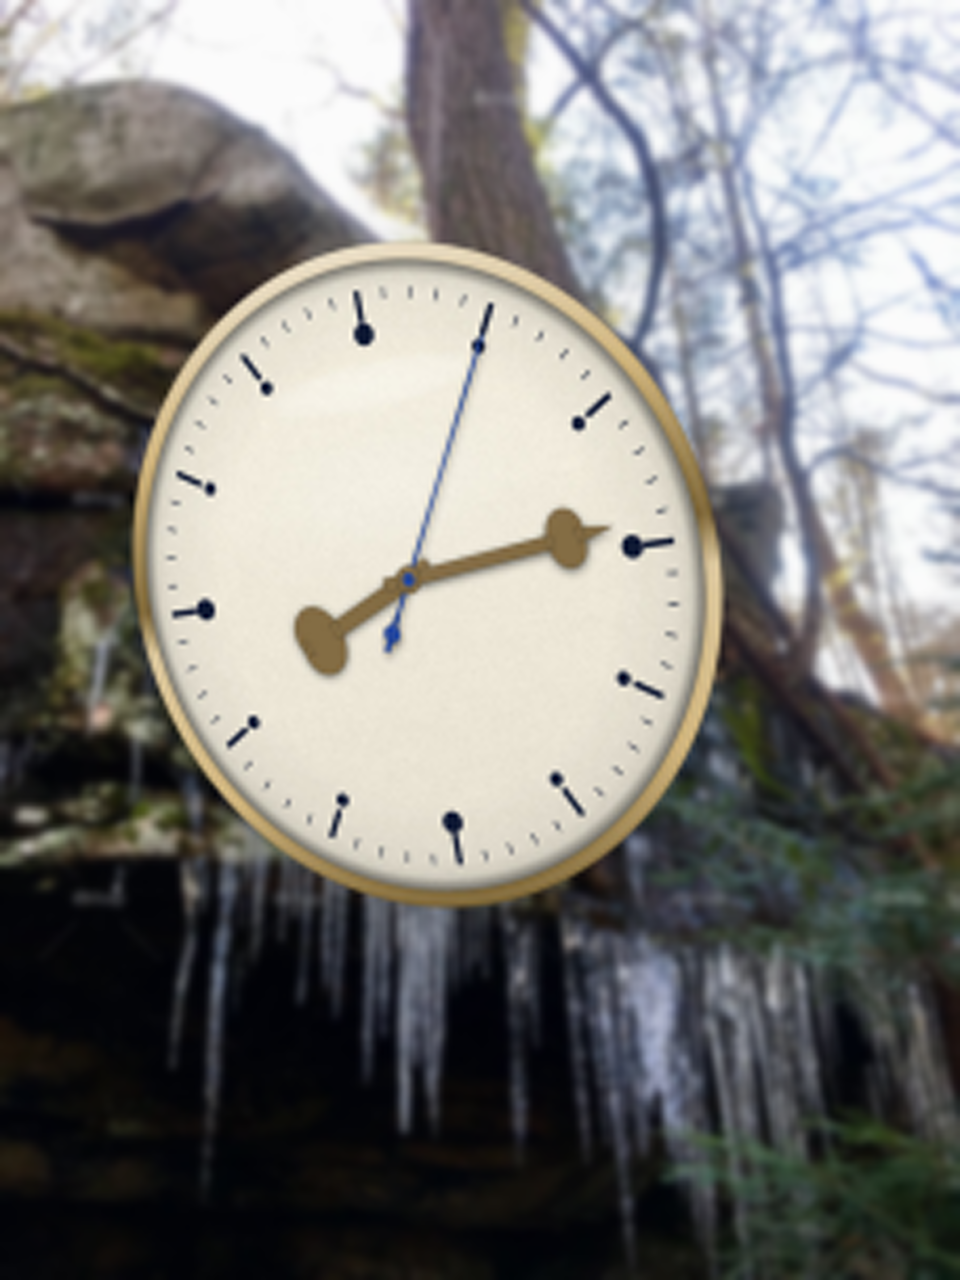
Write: 8:14:05
